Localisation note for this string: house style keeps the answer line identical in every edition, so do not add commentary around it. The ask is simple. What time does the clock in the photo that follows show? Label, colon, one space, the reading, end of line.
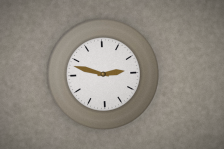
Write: 2:48
